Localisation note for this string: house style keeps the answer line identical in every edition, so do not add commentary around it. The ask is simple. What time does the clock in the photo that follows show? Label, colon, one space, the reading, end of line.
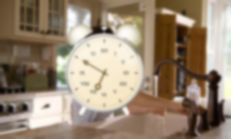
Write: 6:50
